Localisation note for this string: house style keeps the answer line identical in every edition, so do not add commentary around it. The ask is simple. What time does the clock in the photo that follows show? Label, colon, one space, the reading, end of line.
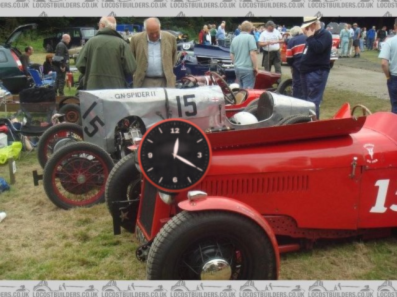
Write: 12:20
